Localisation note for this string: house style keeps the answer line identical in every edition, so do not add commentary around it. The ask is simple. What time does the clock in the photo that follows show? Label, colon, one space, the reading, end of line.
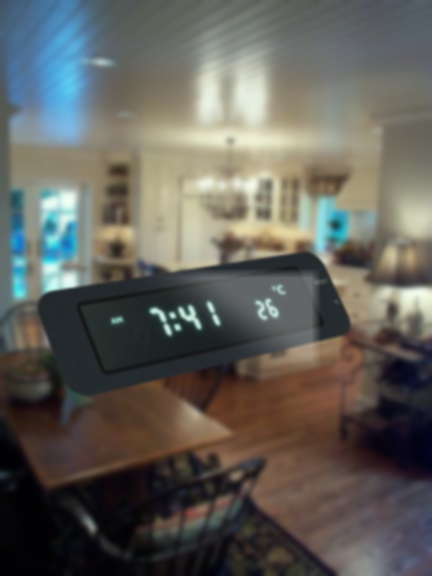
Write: 7:41
